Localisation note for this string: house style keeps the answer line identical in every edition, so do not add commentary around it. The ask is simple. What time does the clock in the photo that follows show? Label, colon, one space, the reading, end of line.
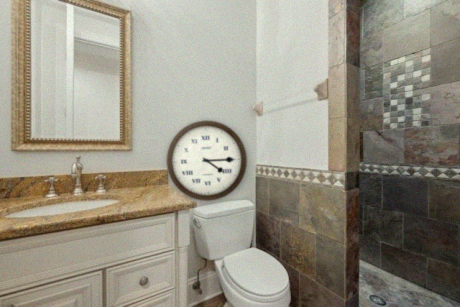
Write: 4:15
